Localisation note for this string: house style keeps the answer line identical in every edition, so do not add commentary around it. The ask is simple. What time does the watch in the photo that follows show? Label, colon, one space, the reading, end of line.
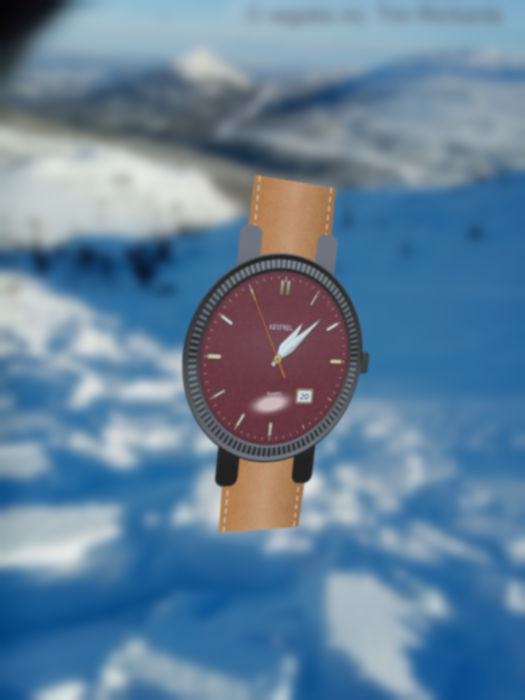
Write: 1:07:55
